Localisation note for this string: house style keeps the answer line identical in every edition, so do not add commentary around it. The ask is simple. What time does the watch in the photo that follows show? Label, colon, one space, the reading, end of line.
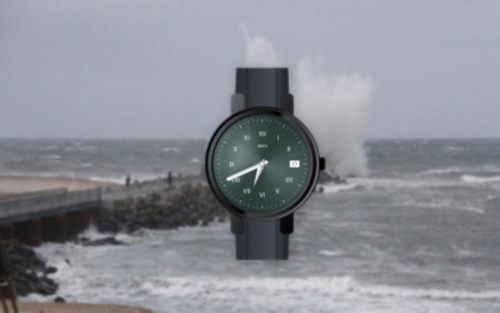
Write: 6:41
